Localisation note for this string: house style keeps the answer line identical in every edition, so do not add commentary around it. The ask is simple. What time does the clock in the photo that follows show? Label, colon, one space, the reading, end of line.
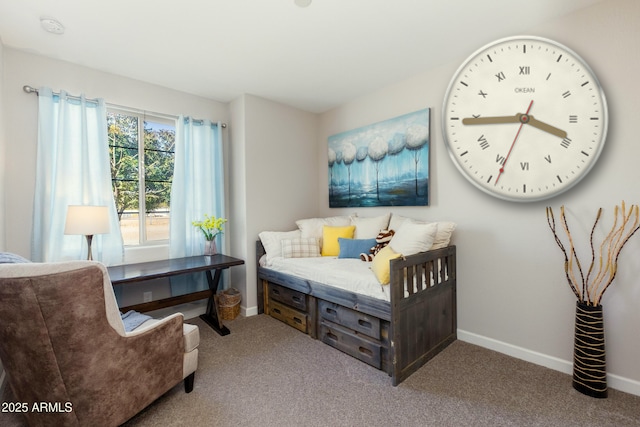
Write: 3:44:34
